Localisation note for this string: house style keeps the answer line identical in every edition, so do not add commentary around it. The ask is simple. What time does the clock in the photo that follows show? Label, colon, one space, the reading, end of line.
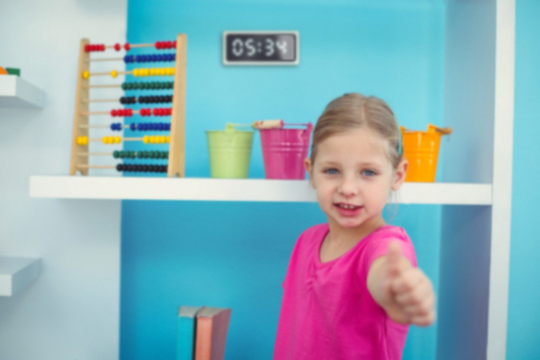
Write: 5:34
